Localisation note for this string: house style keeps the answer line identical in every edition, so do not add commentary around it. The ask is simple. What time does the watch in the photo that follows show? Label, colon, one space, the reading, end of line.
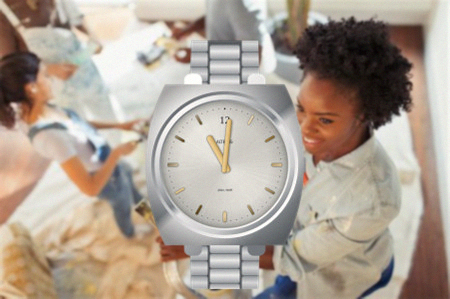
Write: 11:01
